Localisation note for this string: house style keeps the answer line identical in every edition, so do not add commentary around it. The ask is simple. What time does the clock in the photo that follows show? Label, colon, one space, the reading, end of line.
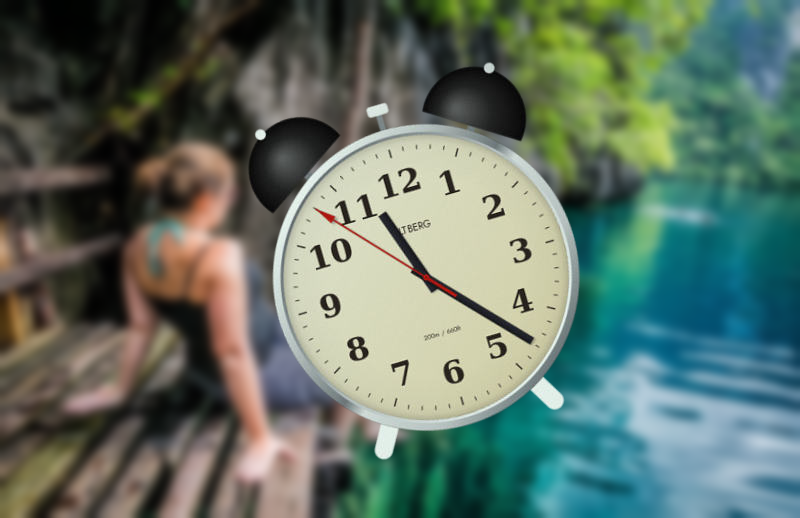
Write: 11:22:53
